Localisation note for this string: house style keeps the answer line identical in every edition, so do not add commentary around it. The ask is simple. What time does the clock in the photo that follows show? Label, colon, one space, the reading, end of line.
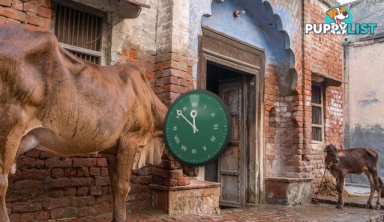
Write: 11:52
